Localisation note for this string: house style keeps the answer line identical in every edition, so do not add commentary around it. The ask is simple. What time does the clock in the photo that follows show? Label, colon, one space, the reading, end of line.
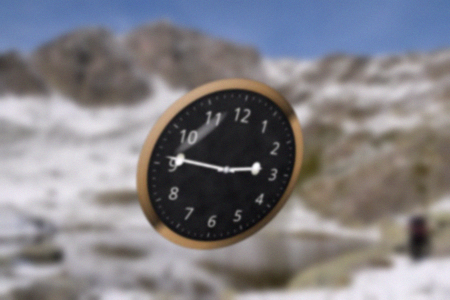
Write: 2:46
